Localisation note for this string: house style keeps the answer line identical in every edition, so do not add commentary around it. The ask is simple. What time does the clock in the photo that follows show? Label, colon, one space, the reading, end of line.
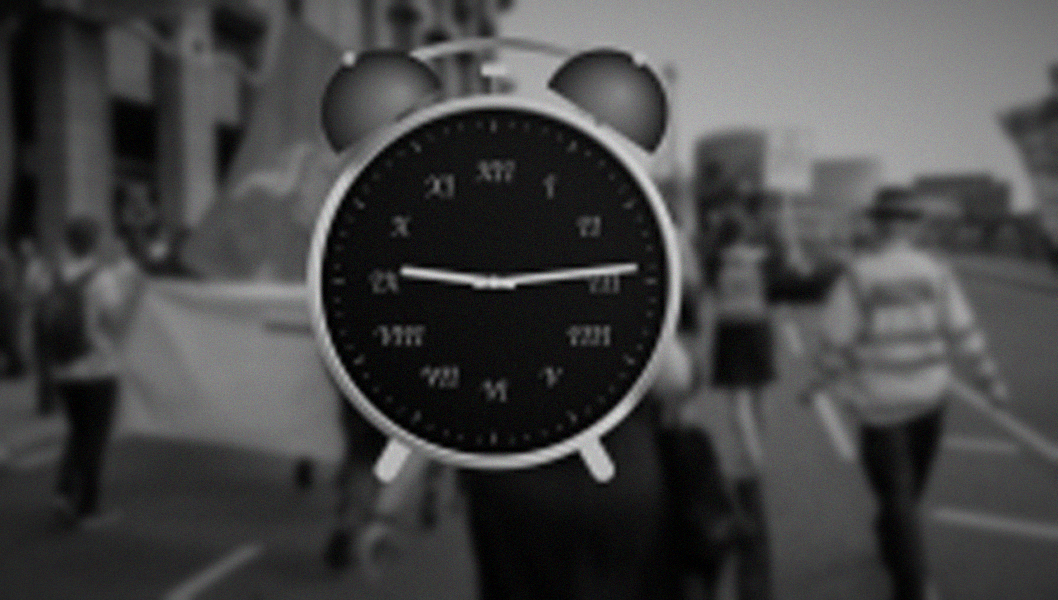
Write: 9:14
